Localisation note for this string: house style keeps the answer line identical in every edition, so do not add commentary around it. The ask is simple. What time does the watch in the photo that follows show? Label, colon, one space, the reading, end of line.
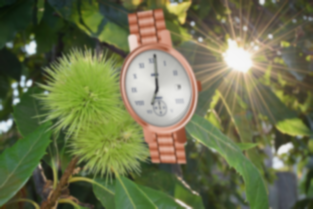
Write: 7:01
